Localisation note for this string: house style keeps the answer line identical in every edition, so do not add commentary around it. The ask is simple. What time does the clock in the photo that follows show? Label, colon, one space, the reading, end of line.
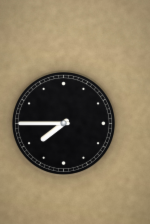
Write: 7:45
